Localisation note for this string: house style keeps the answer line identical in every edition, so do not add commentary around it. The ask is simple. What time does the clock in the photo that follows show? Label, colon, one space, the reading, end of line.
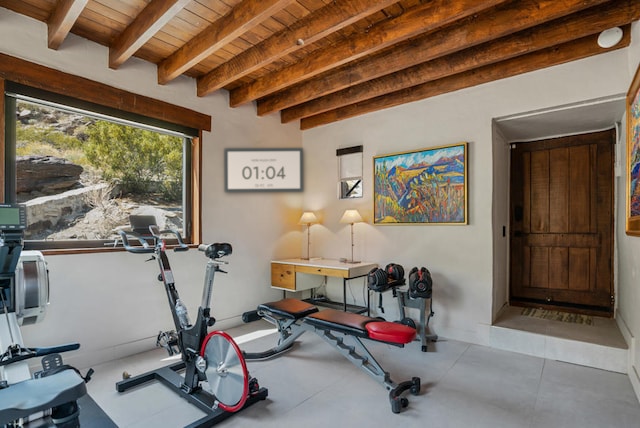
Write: 1:04
